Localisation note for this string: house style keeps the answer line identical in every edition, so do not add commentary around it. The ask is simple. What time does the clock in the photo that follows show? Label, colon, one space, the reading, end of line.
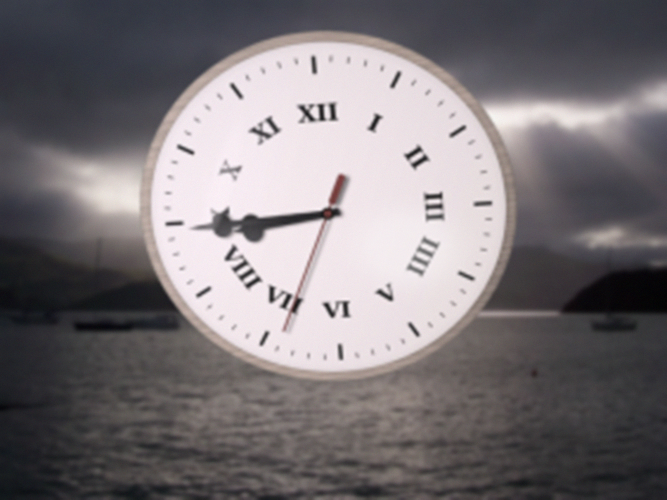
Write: 8:44:34
